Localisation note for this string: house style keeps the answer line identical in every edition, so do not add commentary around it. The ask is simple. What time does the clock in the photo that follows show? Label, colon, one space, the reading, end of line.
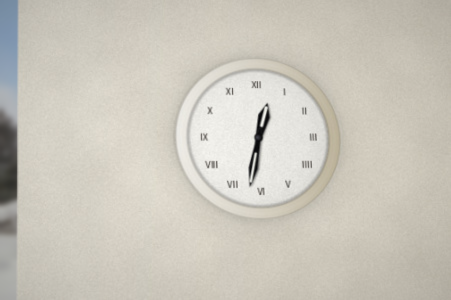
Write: 12:32
